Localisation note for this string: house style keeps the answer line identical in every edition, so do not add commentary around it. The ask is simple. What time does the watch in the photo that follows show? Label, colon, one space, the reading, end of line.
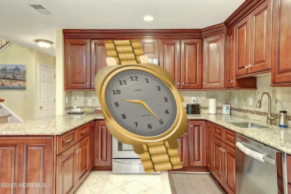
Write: 9:25
